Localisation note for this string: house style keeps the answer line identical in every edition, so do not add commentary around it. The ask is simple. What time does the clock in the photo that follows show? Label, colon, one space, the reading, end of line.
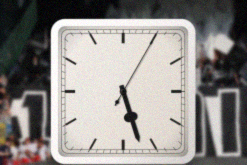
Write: 5:27:05
